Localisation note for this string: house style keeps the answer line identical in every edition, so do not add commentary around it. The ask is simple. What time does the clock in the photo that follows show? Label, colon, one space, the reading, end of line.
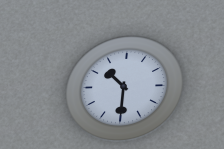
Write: 10:30
